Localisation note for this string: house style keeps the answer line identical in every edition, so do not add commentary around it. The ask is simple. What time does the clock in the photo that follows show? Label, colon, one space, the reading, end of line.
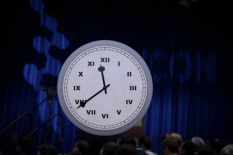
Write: 11:39
